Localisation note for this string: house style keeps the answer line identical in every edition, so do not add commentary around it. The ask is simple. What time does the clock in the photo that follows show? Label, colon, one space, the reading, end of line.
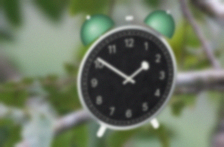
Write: 1:51
